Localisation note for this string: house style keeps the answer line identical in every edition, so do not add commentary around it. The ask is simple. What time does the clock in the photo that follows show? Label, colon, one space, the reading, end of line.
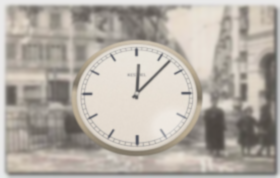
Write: 12:07
